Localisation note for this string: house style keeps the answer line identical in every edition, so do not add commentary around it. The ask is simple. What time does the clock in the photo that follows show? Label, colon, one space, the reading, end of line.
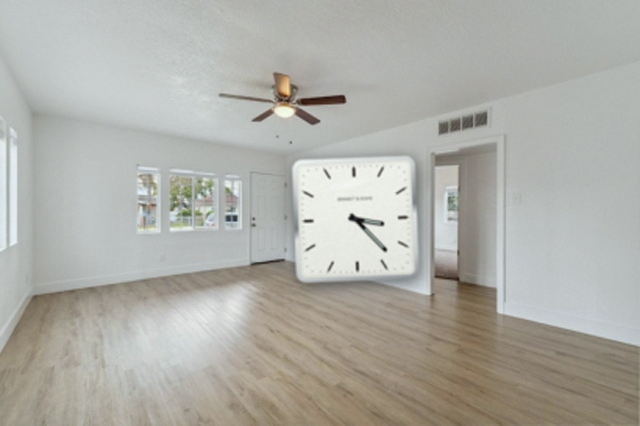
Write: 3:23
